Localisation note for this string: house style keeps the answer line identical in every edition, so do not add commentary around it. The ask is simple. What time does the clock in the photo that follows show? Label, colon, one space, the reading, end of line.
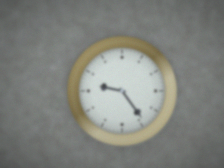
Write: 9:24
